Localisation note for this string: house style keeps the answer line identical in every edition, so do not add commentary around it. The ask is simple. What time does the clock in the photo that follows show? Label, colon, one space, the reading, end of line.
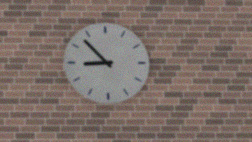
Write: 8:53
